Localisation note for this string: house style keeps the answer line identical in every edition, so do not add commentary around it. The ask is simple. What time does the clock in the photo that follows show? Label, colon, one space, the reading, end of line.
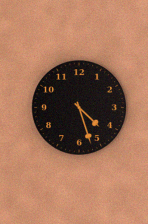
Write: 4:27
